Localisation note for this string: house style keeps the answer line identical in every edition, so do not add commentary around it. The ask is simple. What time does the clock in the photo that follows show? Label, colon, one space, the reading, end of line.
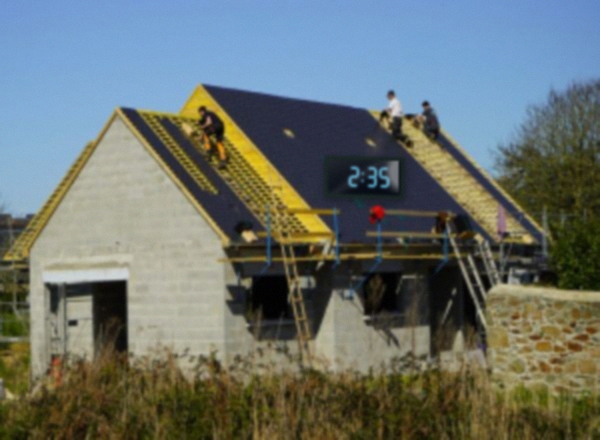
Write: 2:35
